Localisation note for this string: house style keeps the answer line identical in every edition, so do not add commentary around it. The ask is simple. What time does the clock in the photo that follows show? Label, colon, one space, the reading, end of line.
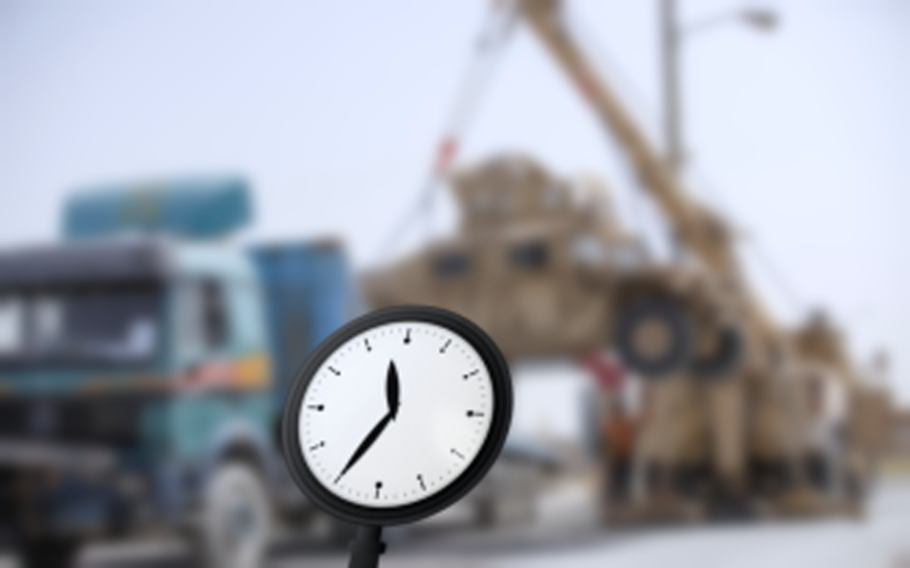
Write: 11:35
